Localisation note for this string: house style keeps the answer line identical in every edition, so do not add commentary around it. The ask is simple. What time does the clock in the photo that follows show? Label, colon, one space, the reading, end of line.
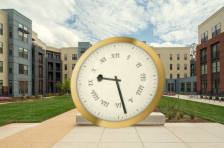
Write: 9:28
